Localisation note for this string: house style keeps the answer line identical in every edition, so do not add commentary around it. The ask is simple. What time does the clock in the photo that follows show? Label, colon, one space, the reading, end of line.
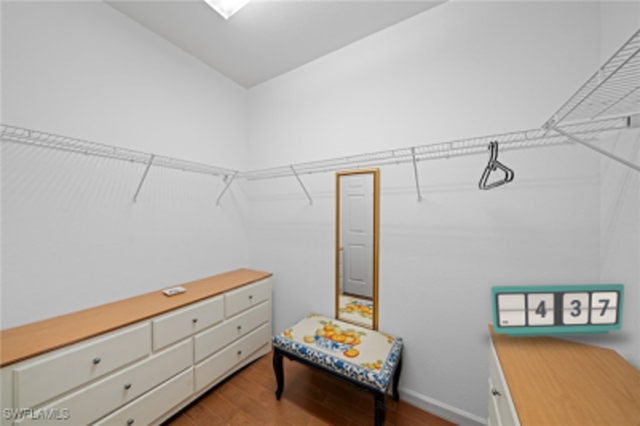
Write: 4:37
